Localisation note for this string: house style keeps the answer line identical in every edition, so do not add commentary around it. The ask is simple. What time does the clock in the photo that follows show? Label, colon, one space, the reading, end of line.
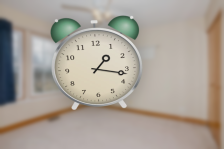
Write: 1:17
